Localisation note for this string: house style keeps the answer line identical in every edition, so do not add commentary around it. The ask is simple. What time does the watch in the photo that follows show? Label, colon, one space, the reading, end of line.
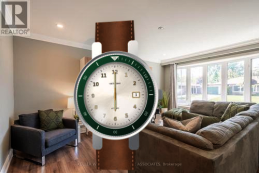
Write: 6:00
